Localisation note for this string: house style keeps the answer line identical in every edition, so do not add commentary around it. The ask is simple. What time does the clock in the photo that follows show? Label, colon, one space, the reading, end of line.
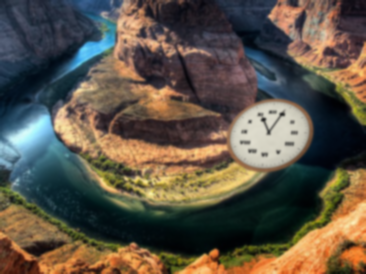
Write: 11:04
